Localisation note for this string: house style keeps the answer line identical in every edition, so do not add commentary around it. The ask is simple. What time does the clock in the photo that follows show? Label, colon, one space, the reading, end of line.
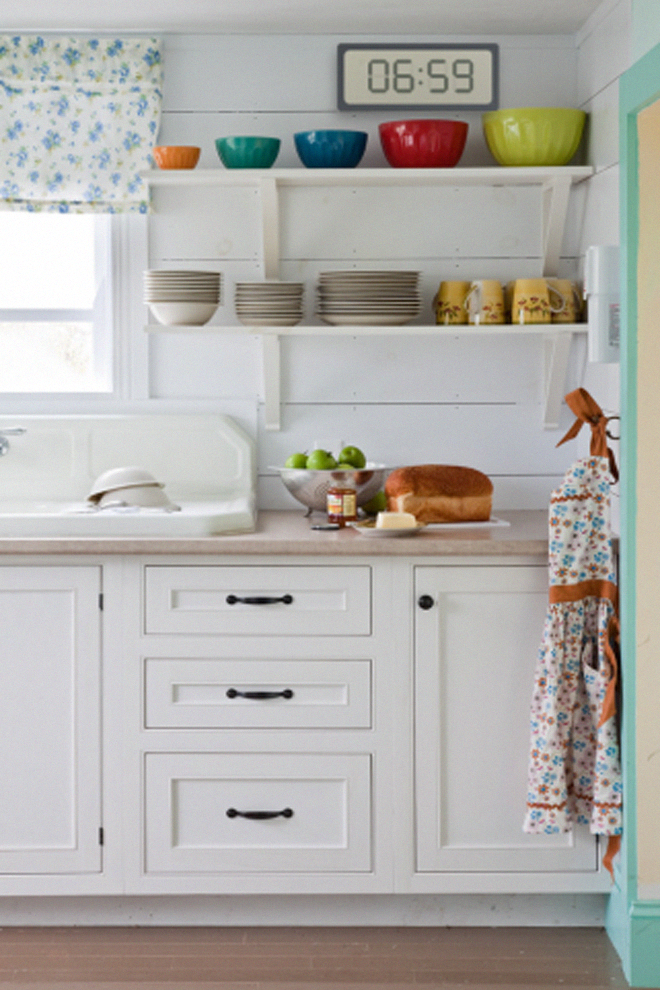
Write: 6:59
